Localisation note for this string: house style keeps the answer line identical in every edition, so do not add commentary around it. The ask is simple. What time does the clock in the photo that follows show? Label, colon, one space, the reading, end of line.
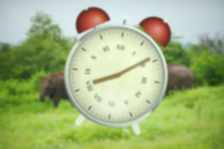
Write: 8:09
